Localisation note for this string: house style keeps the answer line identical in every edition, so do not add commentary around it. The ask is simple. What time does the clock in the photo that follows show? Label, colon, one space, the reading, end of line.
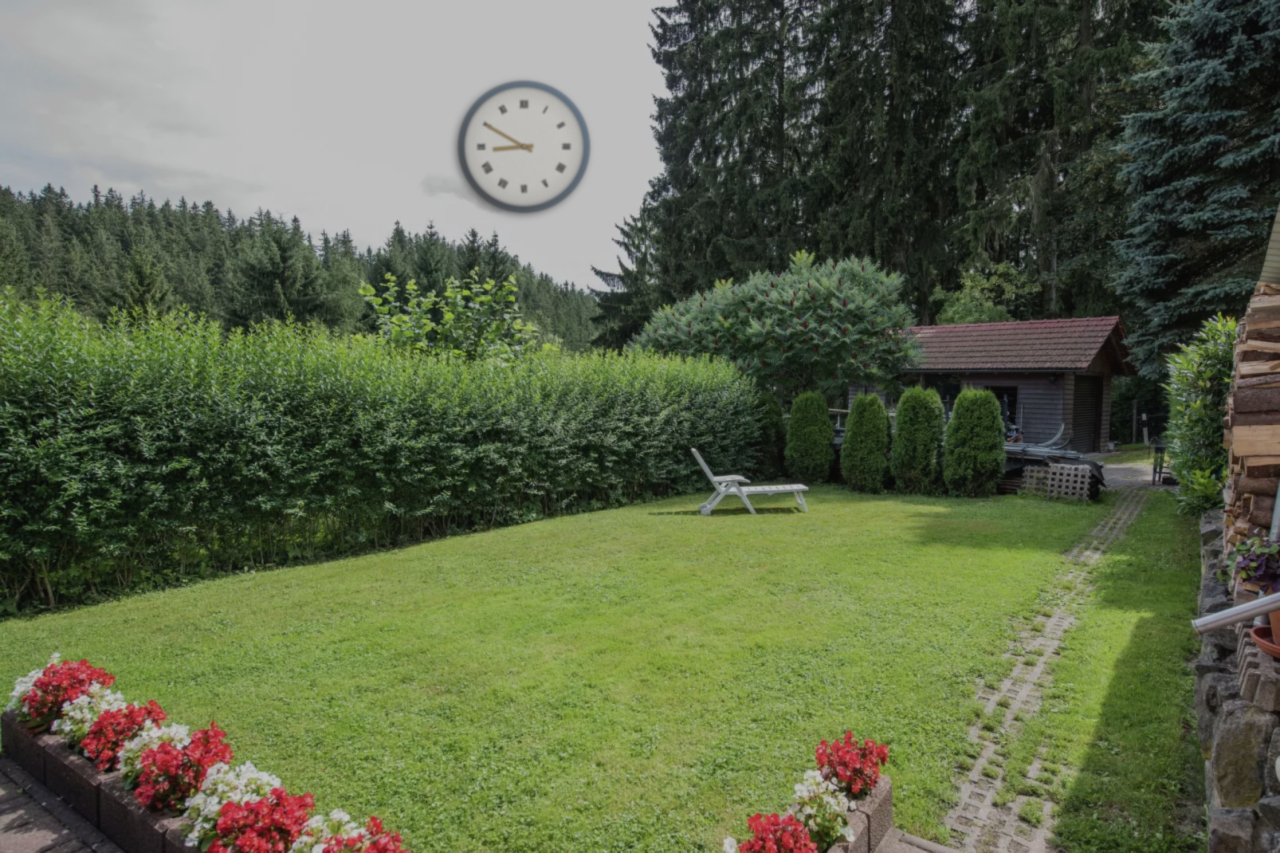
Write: 8:50
